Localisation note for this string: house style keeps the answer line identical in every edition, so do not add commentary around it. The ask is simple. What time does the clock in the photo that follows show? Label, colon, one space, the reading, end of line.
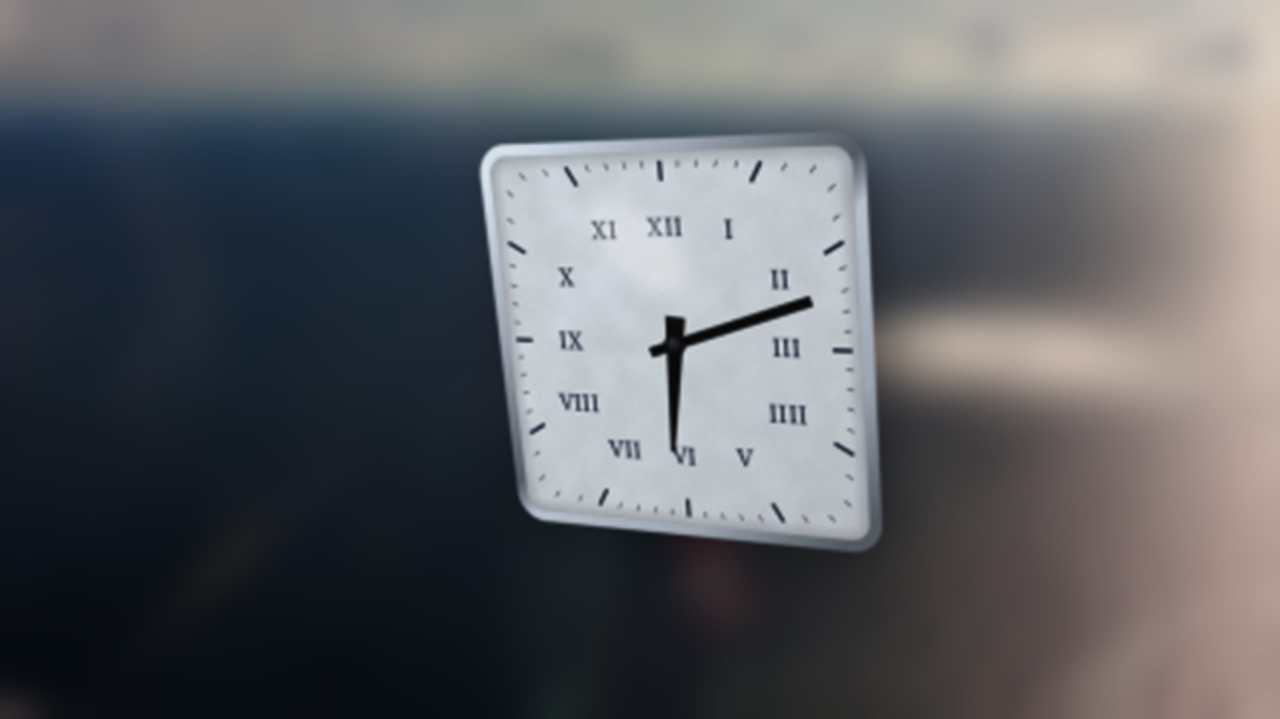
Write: 6:12
